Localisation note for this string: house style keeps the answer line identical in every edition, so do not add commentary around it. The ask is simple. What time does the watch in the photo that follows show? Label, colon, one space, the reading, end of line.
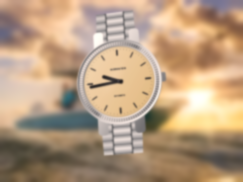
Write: 9:44
